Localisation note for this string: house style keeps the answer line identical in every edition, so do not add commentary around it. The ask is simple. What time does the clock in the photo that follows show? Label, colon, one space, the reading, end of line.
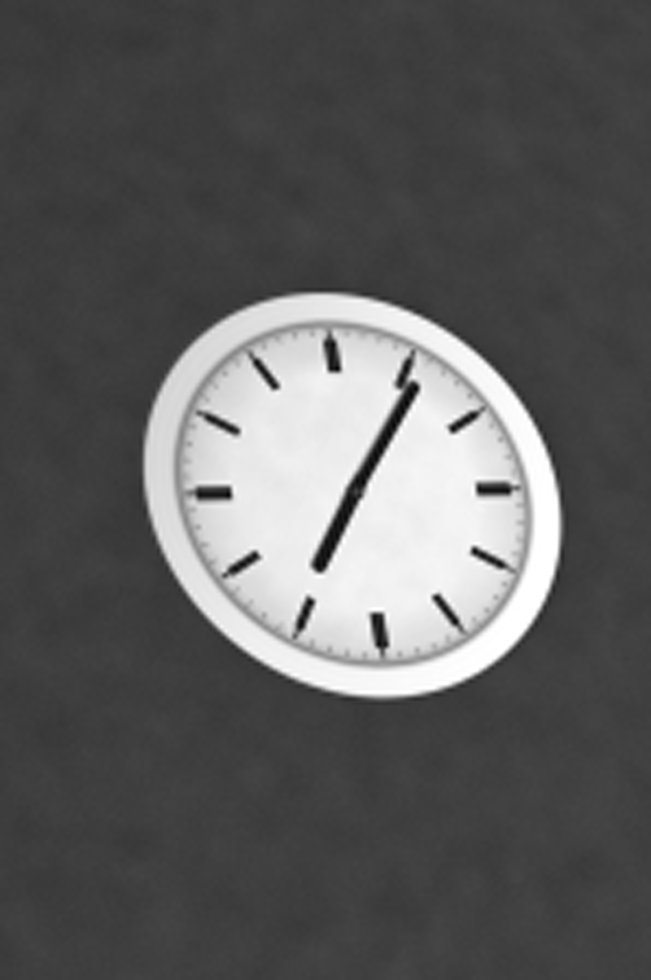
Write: 7:06
